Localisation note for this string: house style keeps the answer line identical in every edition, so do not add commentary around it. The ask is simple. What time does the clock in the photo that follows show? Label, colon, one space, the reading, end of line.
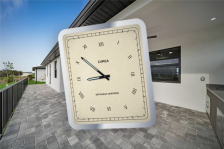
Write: 8:52
